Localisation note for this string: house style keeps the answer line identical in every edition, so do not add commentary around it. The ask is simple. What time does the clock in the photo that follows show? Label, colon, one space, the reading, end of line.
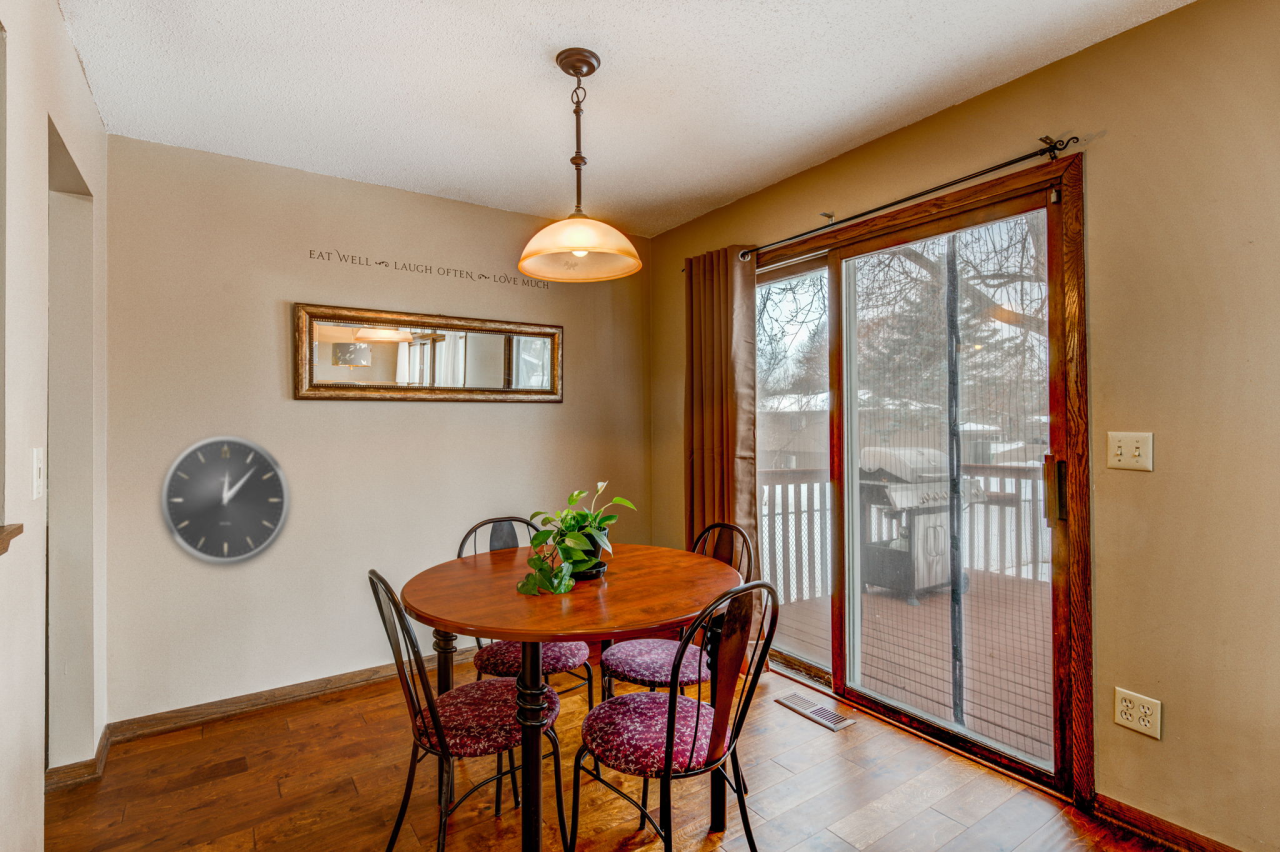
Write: 12:07
